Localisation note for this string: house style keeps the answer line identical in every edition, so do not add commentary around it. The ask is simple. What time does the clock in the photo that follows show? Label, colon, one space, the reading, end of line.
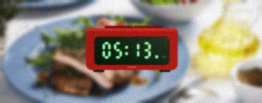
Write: 5:13
